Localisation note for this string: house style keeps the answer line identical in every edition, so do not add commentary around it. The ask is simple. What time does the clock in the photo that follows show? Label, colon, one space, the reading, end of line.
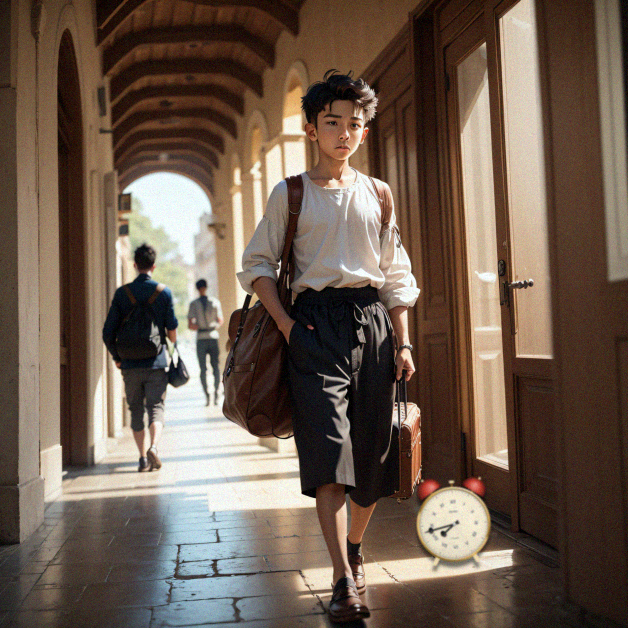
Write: 7:43
